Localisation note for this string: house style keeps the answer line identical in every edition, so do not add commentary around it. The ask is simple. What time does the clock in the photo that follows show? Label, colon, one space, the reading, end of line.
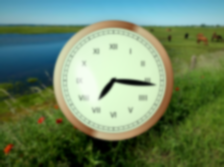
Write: 7:16
